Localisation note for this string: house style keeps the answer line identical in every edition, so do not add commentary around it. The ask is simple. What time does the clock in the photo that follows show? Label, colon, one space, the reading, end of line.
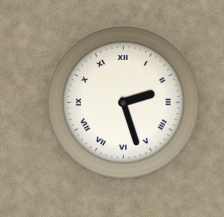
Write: 2:27
